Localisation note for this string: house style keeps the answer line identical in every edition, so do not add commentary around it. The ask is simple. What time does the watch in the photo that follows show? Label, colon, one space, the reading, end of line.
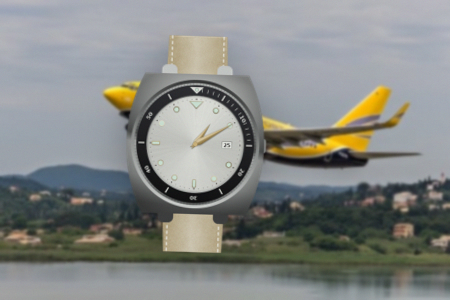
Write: 1:10
